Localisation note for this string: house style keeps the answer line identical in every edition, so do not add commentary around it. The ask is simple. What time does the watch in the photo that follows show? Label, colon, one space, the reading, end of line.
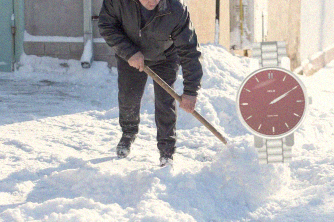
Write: 2:10
